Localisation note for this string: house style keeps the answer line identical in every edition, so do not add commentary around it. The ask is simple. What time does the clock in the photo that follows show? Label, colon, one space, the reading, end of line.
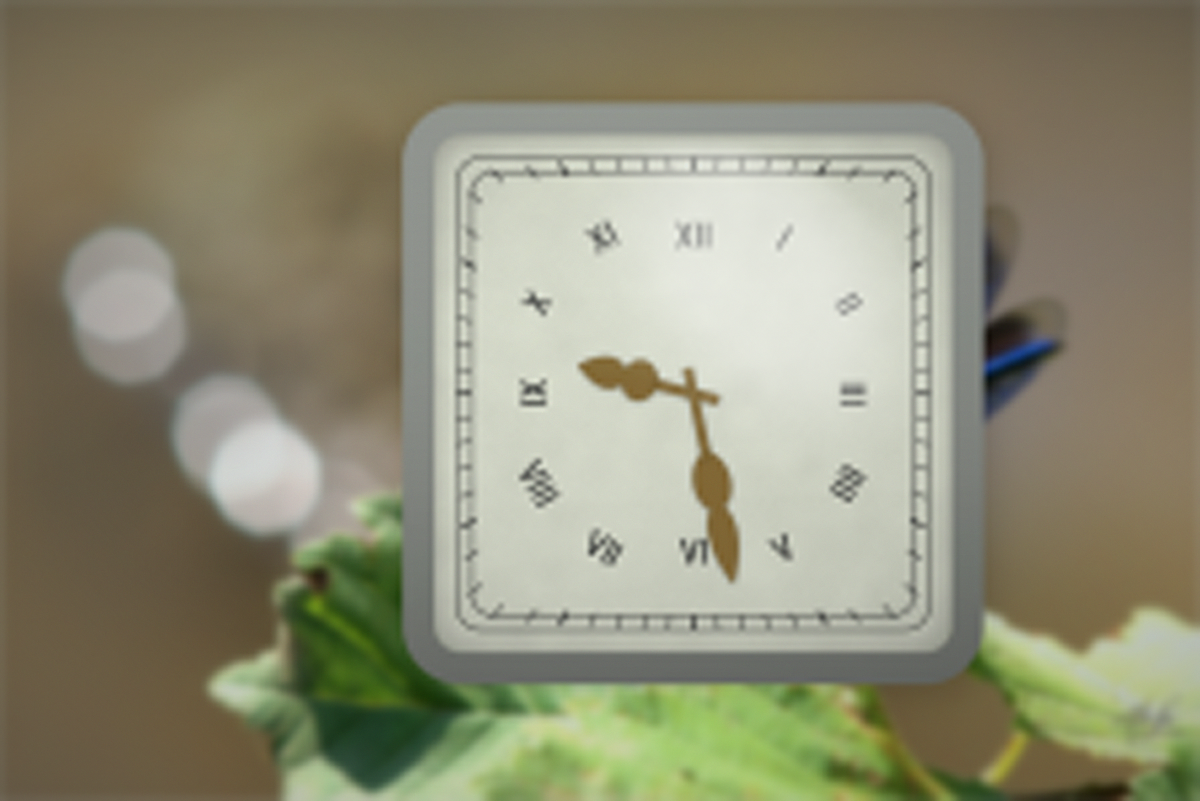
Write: 9:28
